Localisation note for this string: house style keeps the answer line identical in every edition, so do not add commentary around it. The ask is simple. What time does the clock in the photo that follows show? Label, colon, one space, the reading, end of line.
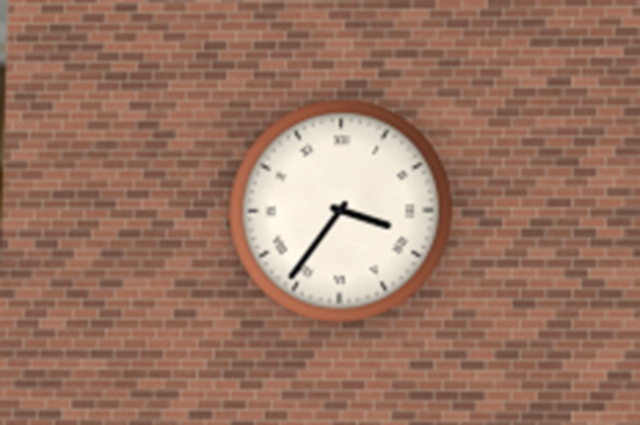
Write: 3:36
